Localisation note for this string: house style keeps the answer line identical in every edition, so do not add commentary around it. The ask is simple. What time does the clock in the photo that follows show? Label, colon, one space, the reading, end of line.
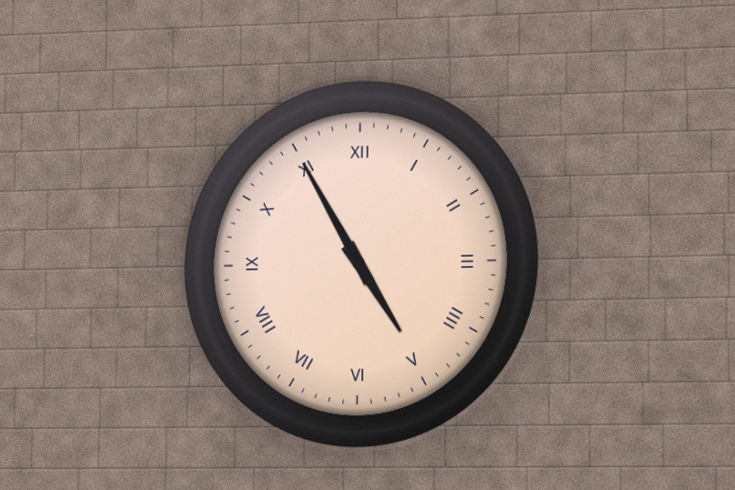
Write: 4:55
